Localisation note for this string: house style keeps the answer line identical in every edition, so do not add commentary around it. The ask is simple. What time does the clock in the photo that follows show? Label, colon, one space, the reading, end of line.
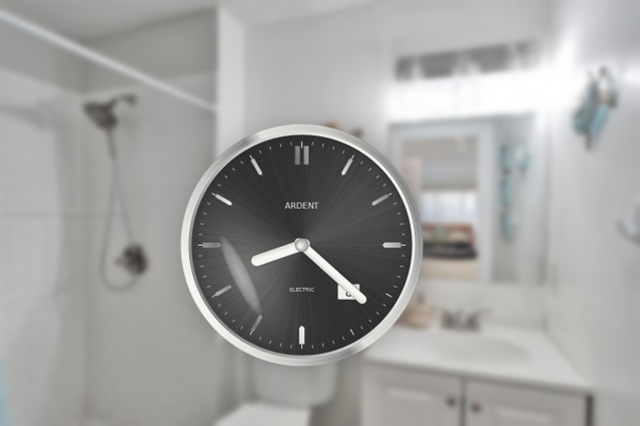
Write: 8:22
